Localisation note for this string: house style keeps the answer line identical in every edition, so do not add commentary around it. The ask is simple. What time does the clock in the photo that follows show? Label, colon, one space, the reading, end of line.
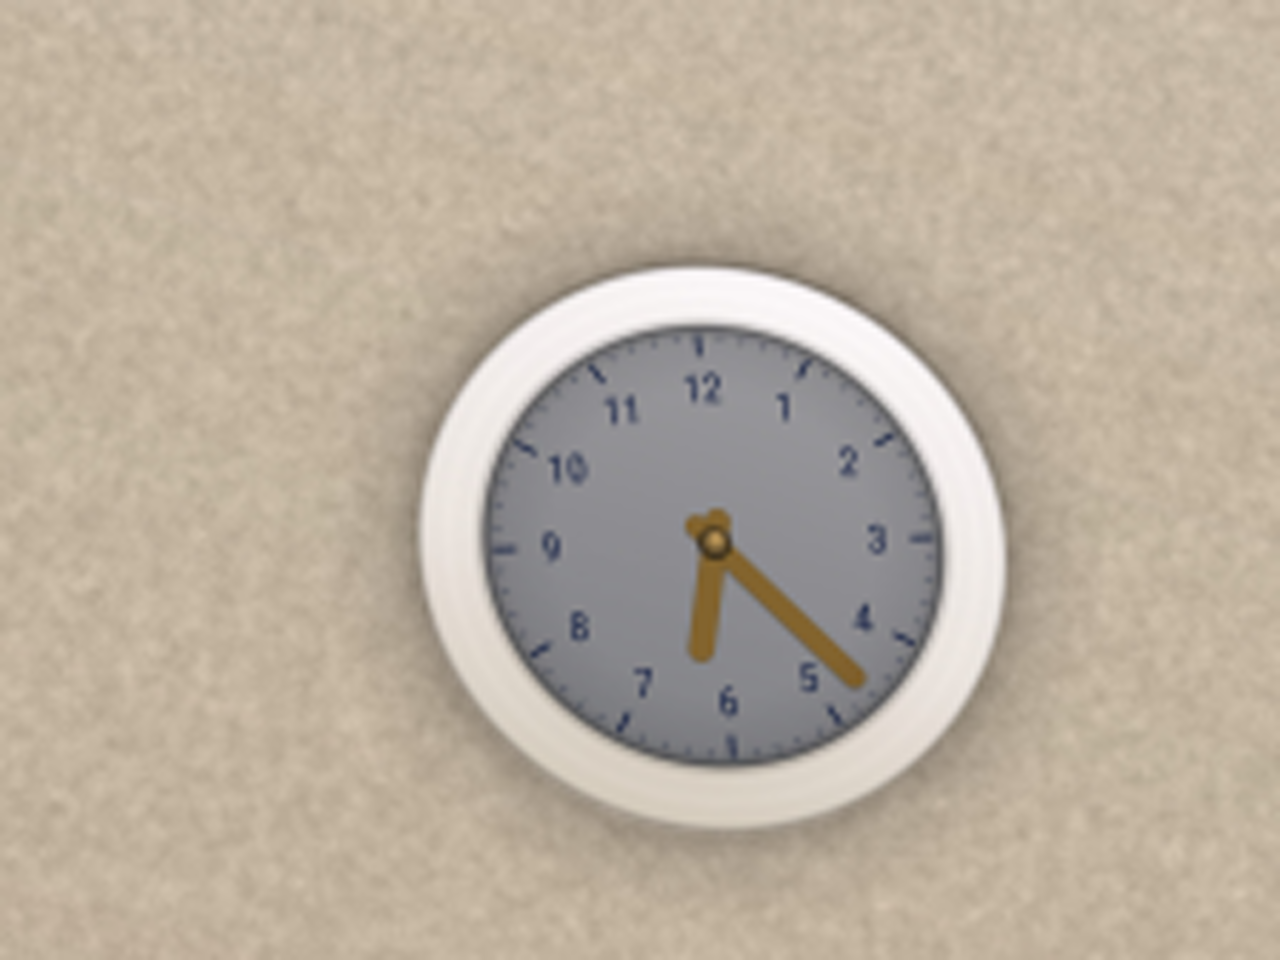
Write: 6:23
